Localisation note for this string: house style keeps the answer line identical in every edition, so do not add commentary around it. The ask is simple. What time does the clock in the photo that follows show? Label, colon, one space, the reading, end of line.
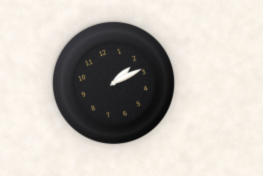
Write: 2:14
